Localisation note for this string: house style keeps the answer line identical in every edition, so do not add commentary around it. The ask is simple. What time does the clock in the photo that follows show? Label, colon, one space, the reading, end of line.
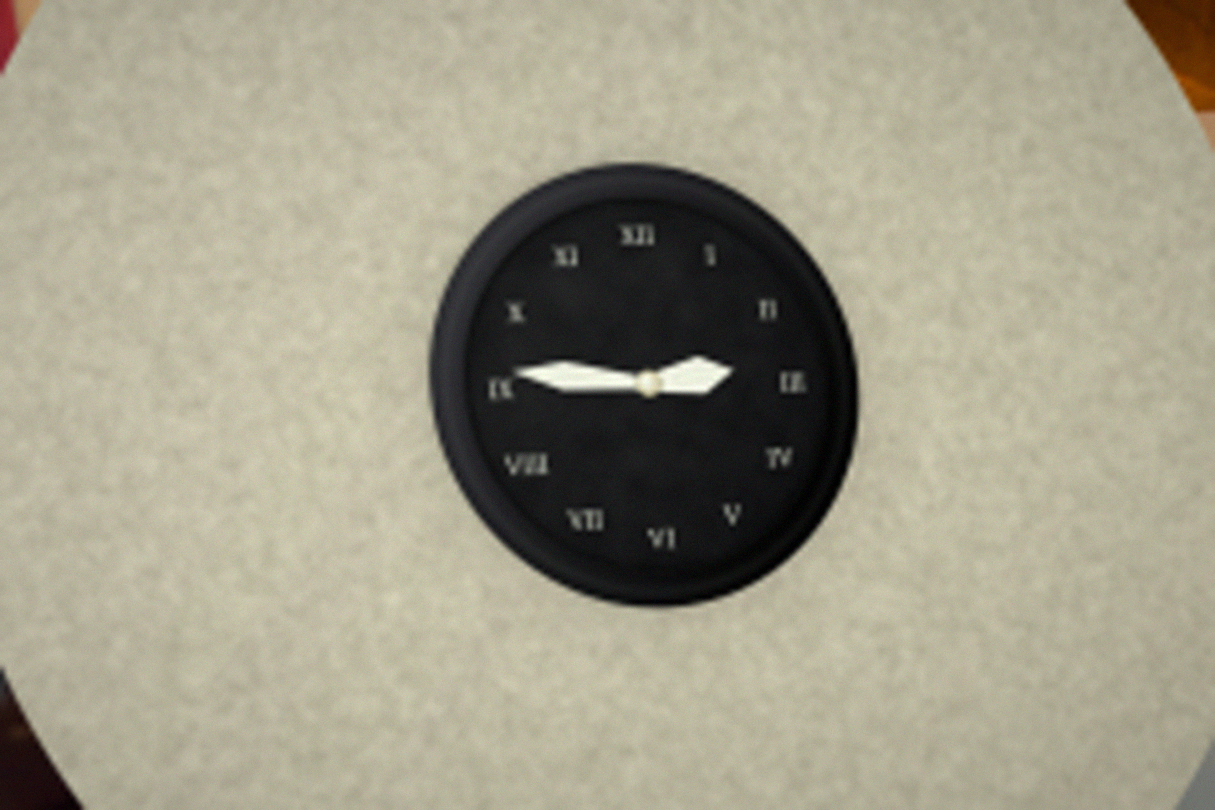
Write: 2:46
